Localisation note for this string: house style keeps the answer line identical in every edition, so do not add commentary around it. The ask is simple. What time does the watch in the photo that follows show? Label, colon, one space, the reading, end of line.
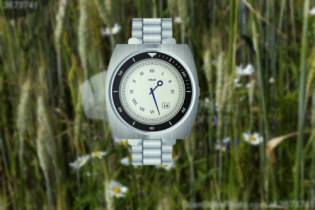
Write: 1:27
